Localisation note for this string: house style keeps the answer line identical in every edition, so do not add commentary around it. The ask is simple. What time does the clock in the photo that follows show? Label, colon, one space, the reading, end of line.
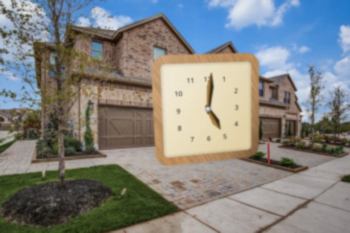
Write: 5:01
